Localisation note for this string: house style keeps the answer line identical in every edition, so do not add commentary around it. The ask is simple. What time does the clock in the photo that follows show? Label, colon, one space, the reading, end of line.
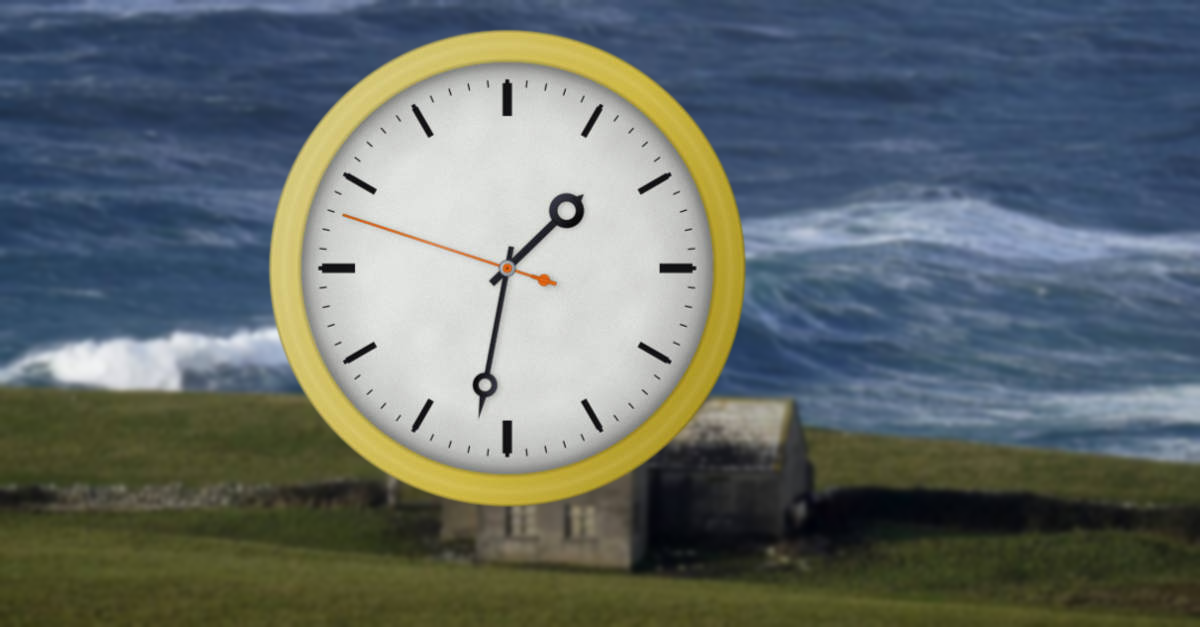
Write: 1:31:48
